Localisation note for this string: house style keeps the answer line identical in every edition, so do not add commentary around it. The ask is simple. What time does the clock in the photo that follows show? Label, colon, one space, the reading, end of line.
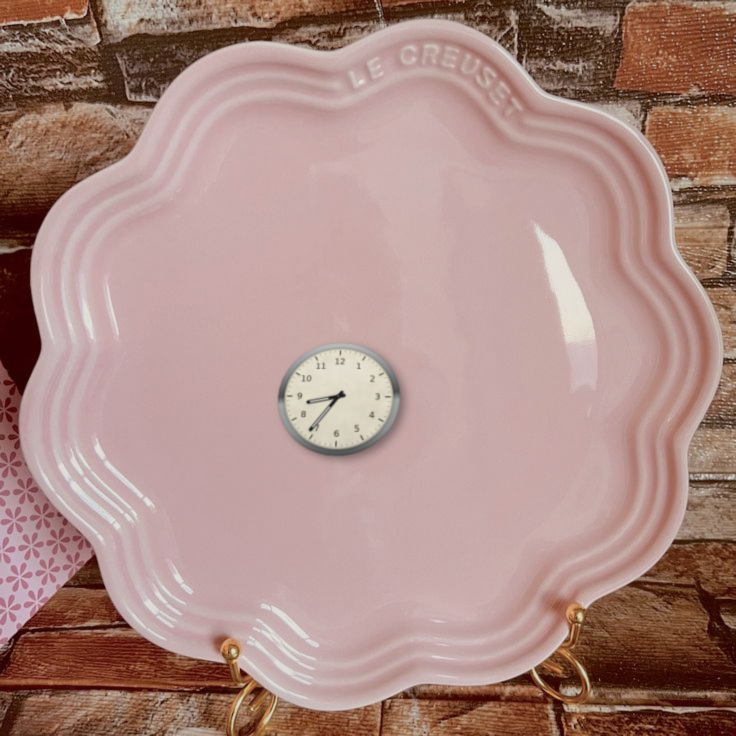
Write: 8:36
